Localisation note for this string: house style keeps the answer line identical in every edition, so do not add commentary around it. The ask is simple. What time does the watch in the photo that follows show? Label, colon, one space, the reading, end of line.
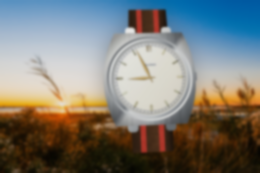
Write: 8:56
